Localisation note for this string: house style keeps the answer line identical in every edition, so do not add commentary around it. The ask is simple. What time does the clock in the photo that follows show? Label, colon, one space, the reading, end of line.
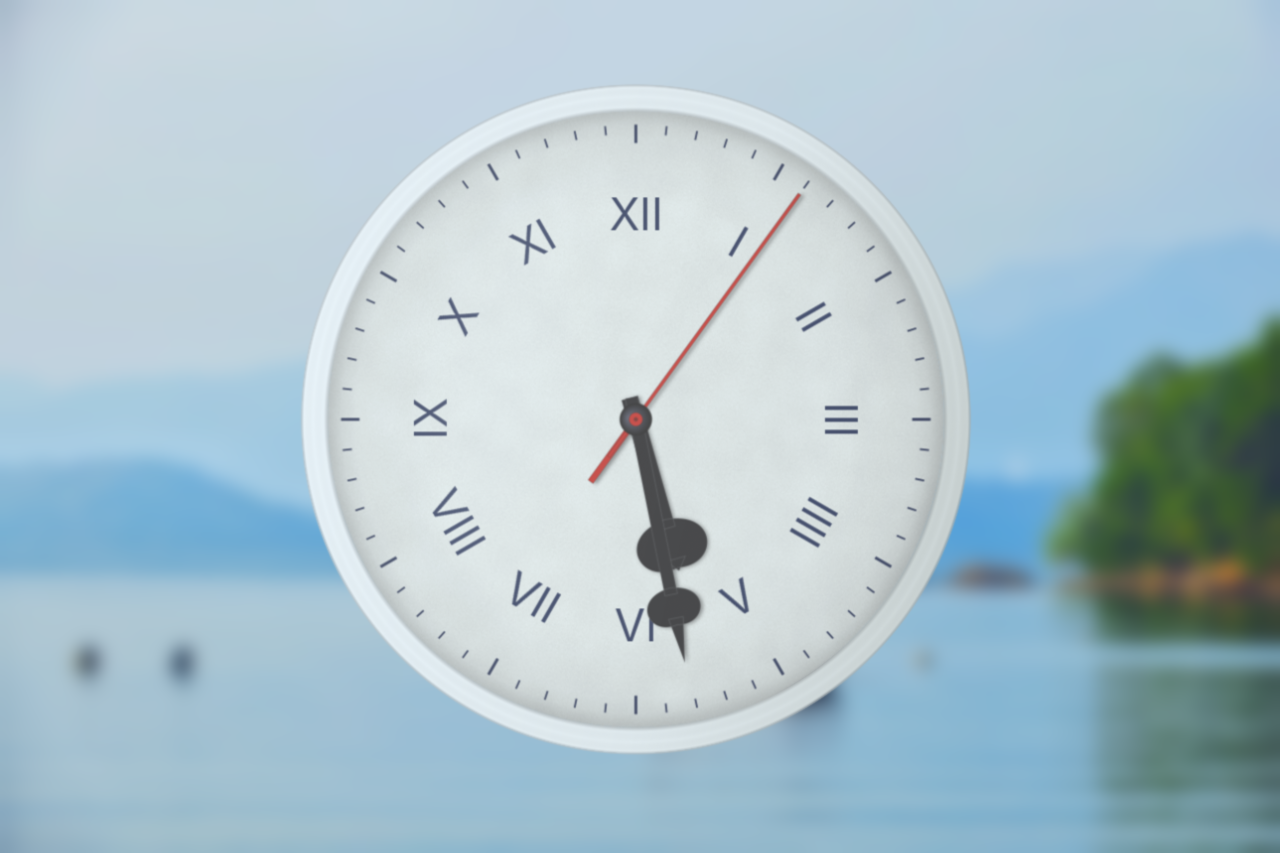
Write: 5:28:06
